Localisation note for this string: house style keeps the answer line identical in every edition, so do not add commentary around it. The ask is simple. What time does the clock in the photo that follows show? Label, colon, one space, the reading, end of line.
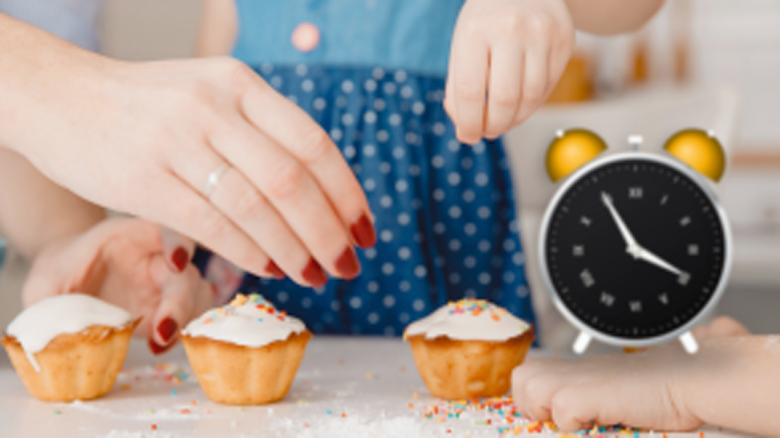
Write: 3:55
